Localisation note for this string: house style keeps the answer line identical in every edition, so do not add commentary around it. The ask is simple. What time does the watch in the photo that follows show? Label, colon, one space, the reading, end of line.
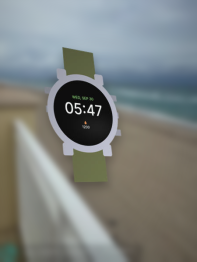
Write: 5:47
